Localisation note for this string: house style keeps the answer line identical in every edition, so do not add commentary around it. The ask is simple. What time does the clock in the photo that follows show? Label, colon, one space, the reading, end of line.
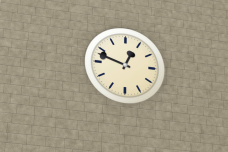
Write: 12:48
